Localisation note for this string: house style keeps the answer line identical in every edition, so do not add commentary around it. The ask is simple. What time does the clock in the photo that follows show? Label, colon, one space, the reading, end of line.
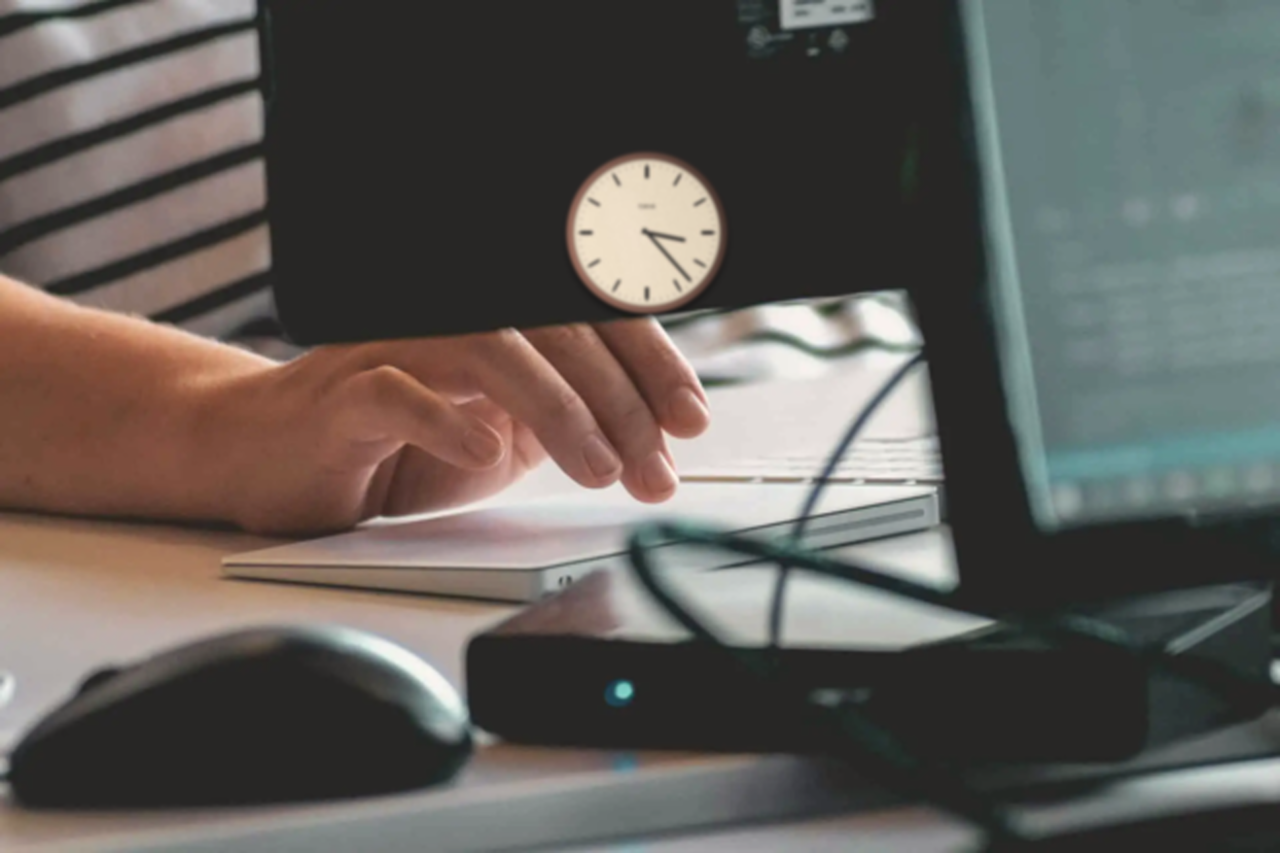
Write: 3:23
